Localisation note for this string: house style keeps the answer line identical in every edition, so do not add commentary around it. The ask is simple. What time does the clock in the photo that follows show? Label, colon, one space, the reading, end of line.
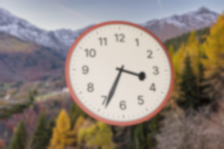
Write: 3:34
